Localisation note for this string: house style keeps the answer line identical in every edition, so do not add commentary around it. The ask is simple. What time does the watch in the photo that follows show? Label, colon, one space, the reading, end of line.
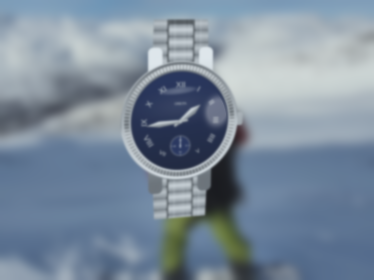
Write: 1:44
